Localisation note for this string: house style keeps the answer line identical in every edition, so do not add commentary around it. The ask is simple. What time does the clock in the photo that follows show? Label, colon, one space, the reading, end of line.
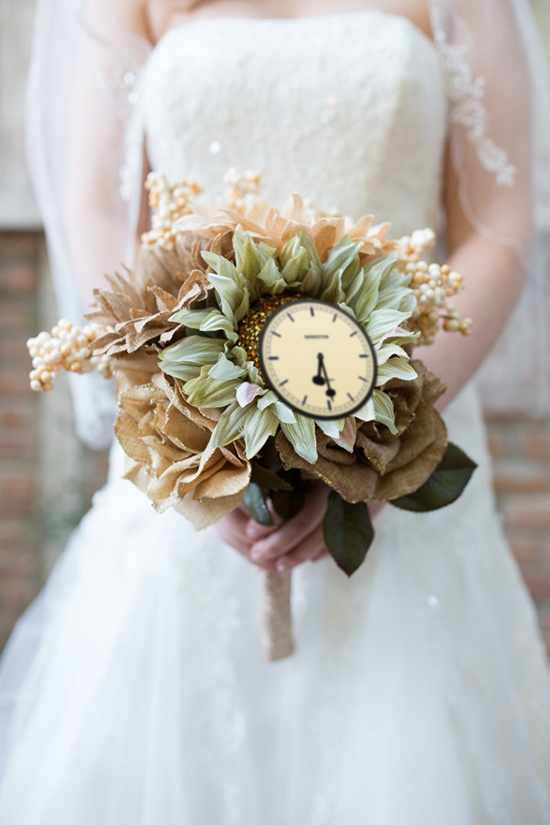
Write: 6:29
